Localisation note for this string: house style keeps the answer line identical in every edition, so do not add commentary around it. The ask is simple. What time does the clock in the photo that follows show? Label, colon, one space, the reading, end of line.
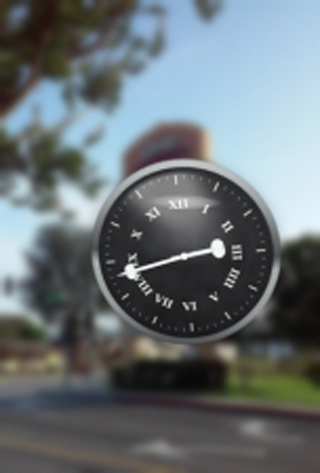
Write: 2:43
